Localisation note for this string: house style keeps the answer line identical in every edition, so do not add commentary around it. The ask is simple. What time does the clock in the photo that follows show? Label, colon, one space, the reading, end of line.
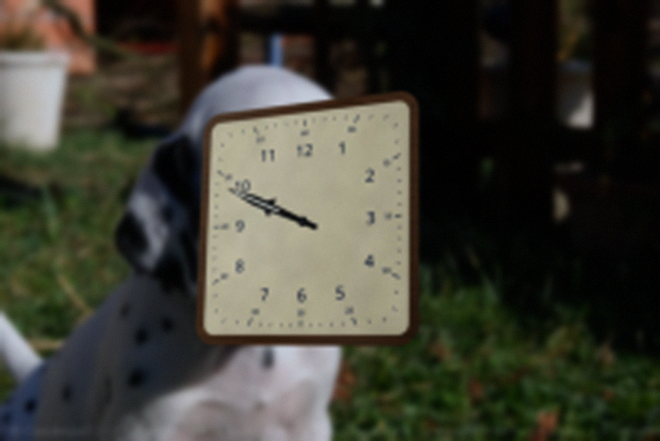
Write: 9:49
